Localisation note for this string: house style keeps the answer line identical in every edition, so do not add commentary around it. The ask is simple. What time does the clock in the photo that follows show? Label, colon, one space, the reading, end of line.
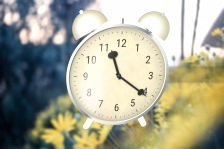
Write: 11:21
